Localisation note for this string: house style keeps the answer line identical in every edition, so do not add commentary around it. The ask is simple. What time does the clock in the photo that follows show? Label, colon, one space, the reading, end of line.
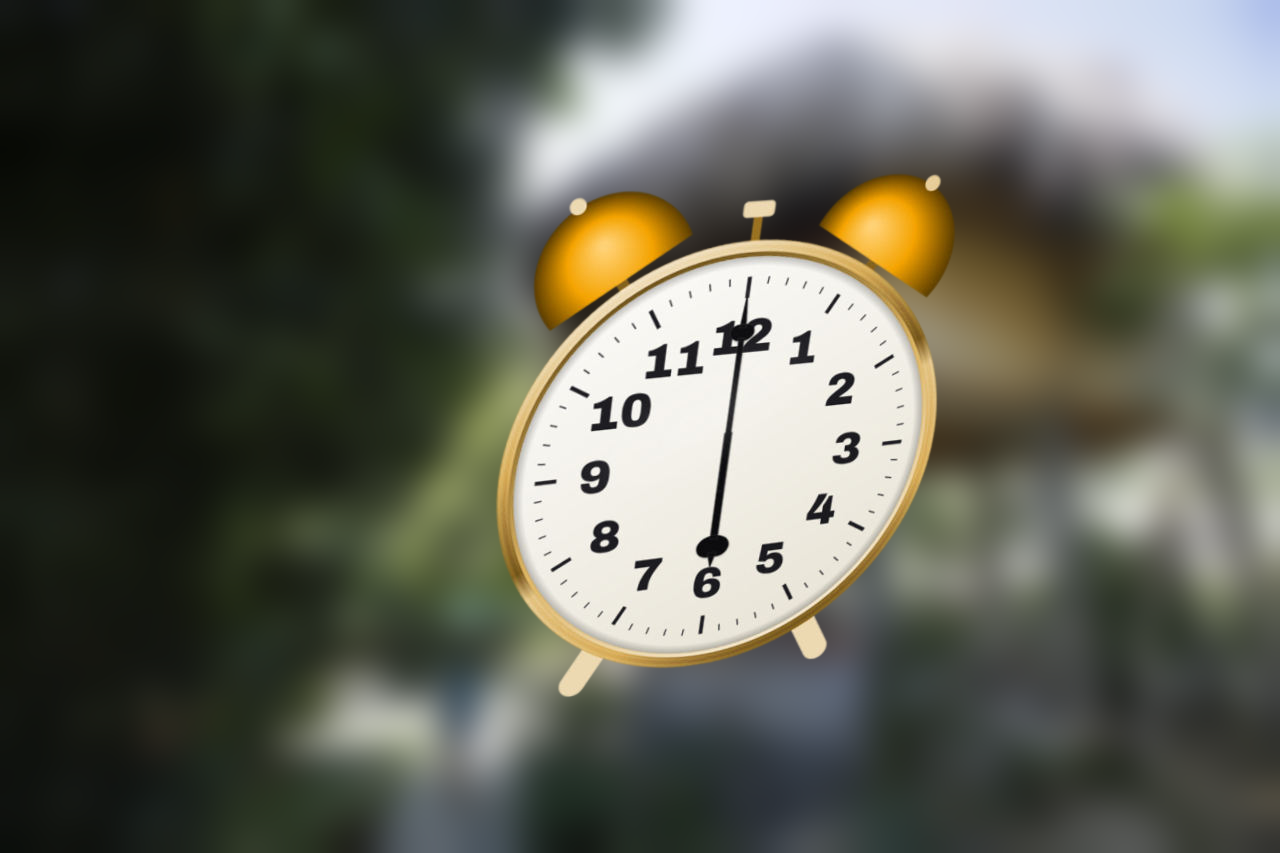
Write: 6:00
